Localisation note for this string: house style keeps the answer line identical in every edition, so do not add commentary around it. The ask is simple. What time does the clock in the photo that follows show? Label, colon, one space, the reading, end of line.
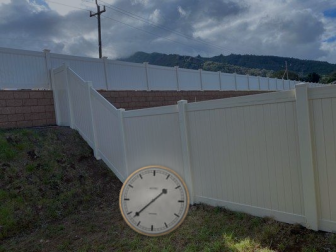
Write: 1:38
